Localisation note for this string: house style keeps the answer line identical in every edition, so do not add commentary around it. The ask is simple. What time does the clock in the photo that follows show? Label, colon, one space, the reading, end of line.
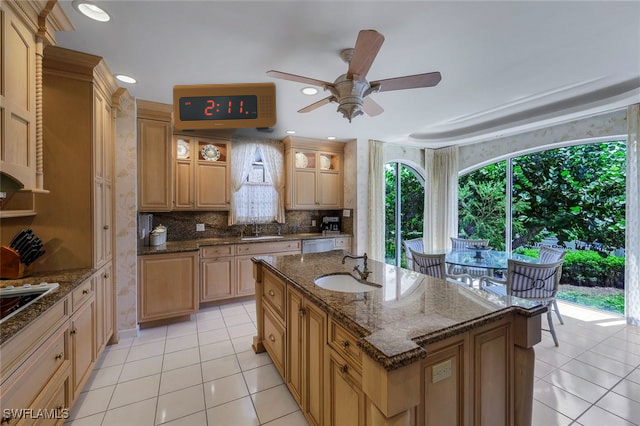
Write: 2:11
